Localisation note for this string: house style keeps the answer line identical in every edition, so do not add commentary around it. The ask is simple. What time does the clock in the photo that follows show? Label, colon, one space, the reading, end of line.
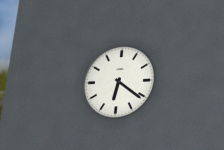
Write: 6:21
